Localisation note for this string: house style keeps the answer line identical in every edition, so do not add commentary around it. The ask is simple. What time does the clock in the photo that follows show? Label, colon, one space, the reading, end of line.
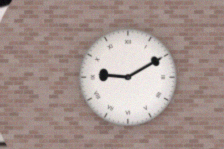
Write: 9:10
